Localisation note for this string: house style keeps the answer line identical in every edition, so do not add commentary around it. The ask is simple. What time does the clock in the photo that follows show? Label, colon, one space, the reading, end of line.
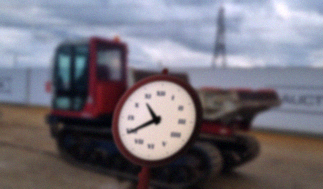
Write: 10:40
